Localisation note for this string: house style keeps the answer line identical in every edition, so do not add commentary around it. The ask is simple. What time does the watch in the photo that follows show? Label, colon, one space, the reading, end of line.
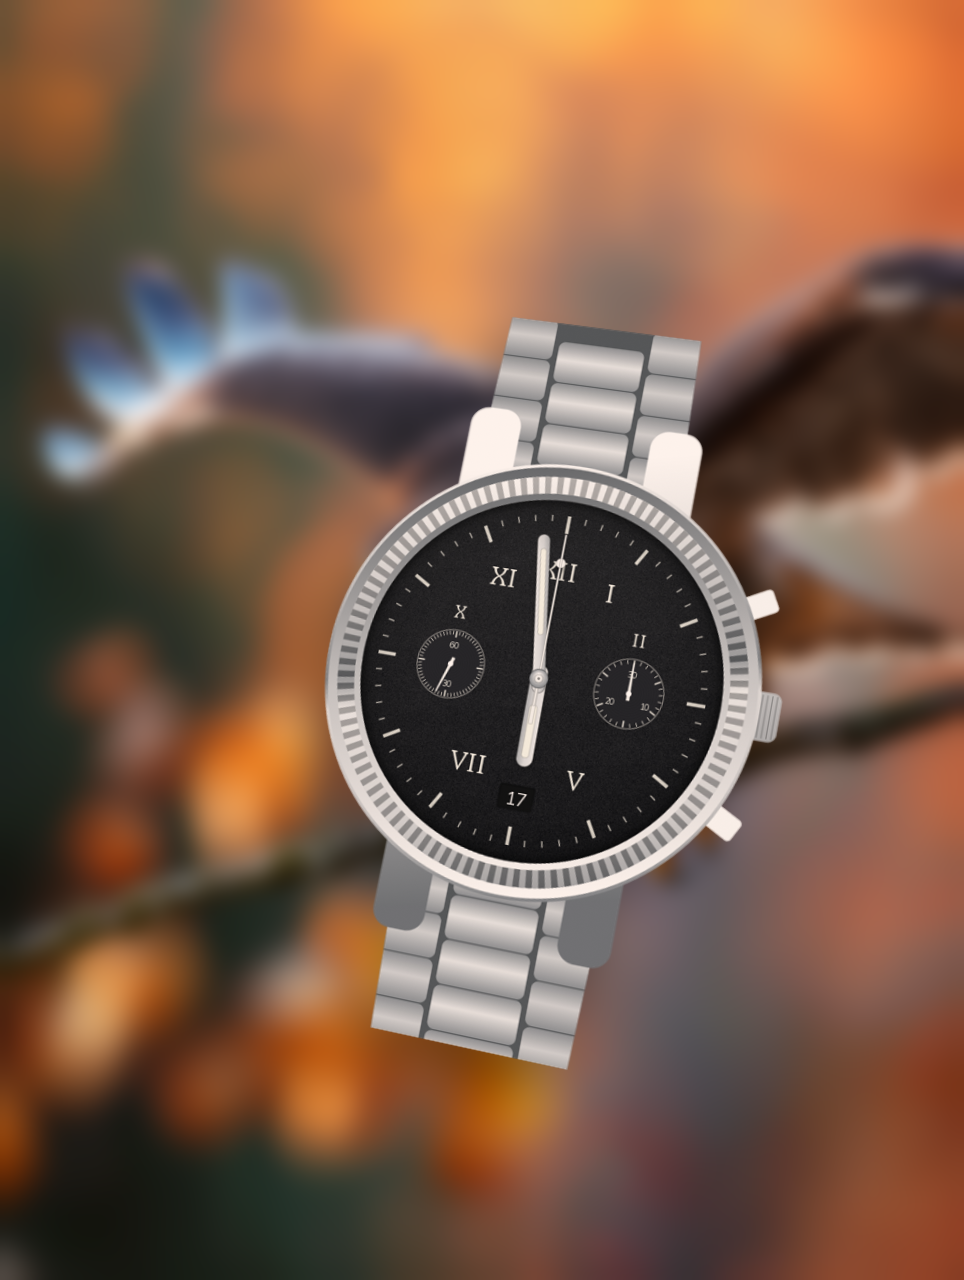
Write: 5:58:33
